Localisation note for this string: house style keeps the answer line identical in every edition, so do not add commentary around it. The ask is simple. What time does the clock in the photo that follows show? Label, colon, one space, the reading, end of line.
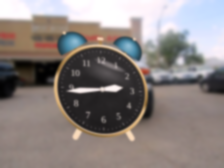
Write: 2:44
